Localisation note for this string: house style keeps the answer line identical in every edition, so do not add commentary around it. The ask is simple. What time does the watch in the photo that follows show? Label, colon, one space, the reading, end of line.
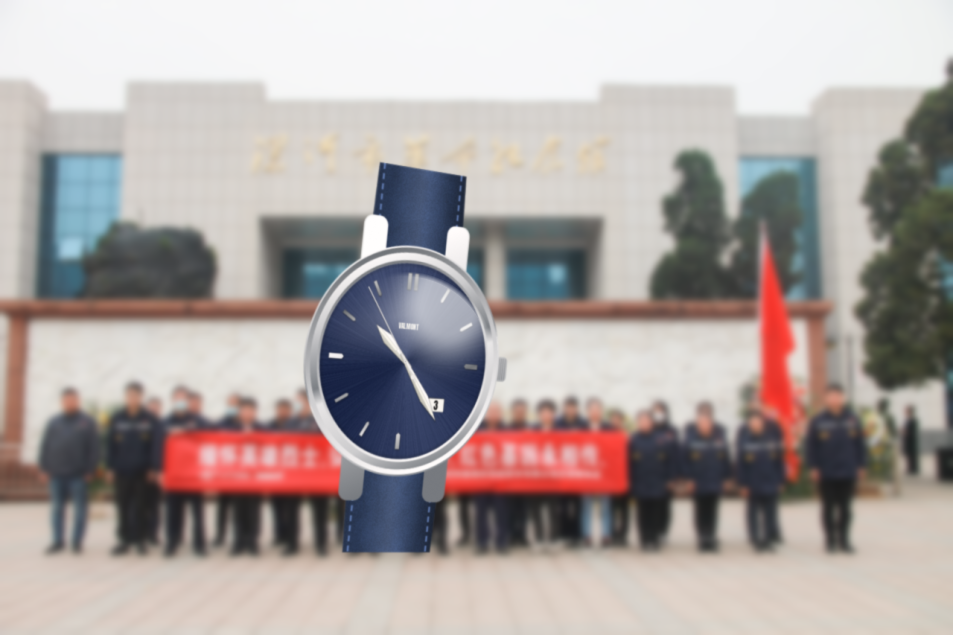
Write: 10:23:54
